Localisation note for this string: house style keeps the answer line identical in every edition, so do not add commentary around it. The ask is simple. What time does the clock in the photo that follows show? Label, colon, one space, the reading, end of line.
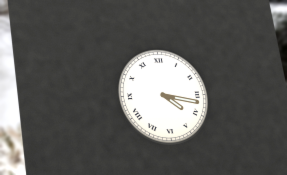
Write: 4:17
